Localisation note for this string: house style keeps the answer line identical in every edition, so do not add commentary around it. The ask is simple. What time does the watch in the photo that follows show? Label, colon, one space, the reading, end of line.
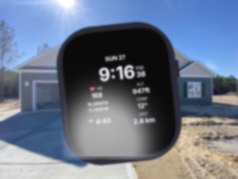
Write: 9:16
